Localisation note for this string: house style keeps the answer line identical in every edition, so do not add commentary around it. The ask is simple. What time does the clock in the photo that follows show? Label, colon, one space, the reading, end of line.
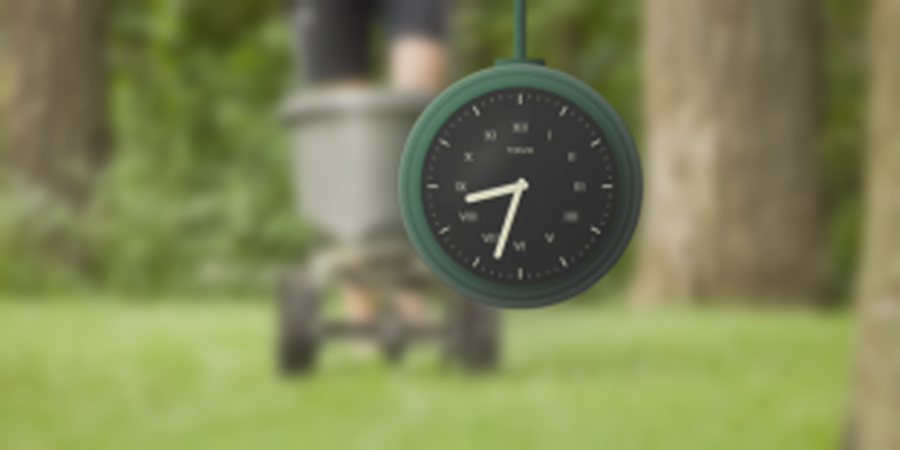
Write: 8:33
